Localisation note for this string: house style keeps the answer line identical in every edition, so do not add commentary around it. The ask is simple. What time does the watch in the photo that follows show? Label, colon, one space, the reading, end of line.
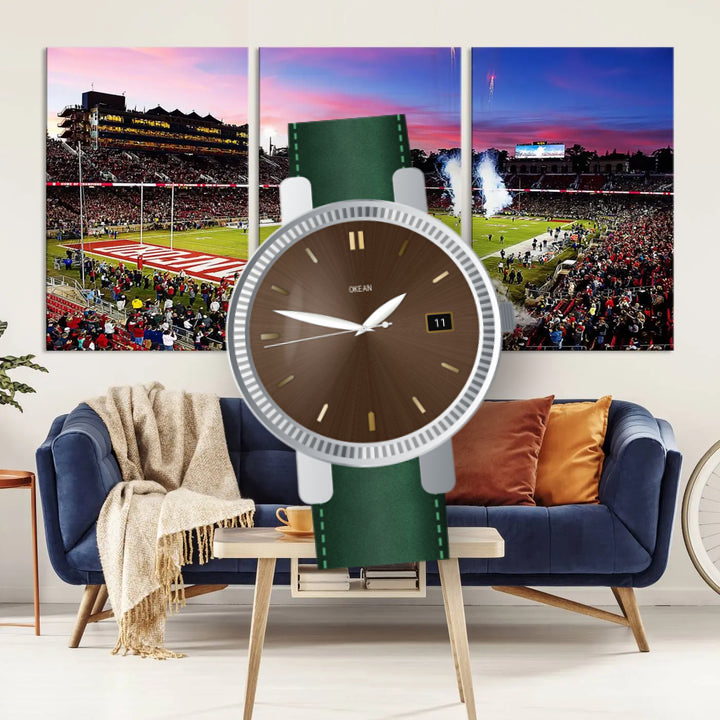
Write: 1:47:44
